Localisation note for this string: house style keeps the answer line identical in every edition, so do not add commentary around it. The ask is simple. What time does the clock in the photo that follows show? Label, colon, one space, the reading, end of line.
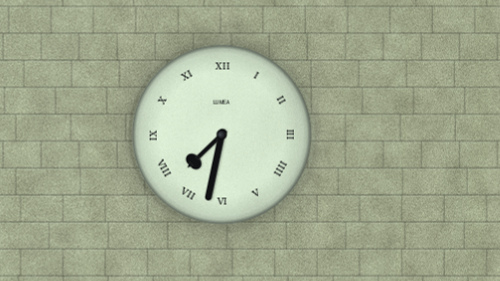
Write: 7:32
